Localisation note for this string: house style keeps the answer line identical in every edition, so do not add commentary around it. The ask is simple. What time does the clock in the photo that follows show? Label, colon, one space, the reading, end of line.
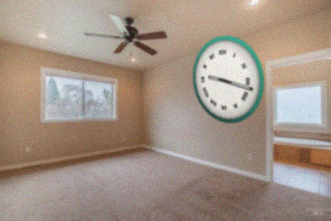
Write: 9:17
